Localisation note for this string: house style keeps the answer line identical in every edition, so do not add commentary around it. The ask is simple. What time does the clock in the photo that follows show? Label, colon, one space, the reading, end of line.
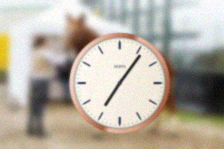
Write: 7:06
